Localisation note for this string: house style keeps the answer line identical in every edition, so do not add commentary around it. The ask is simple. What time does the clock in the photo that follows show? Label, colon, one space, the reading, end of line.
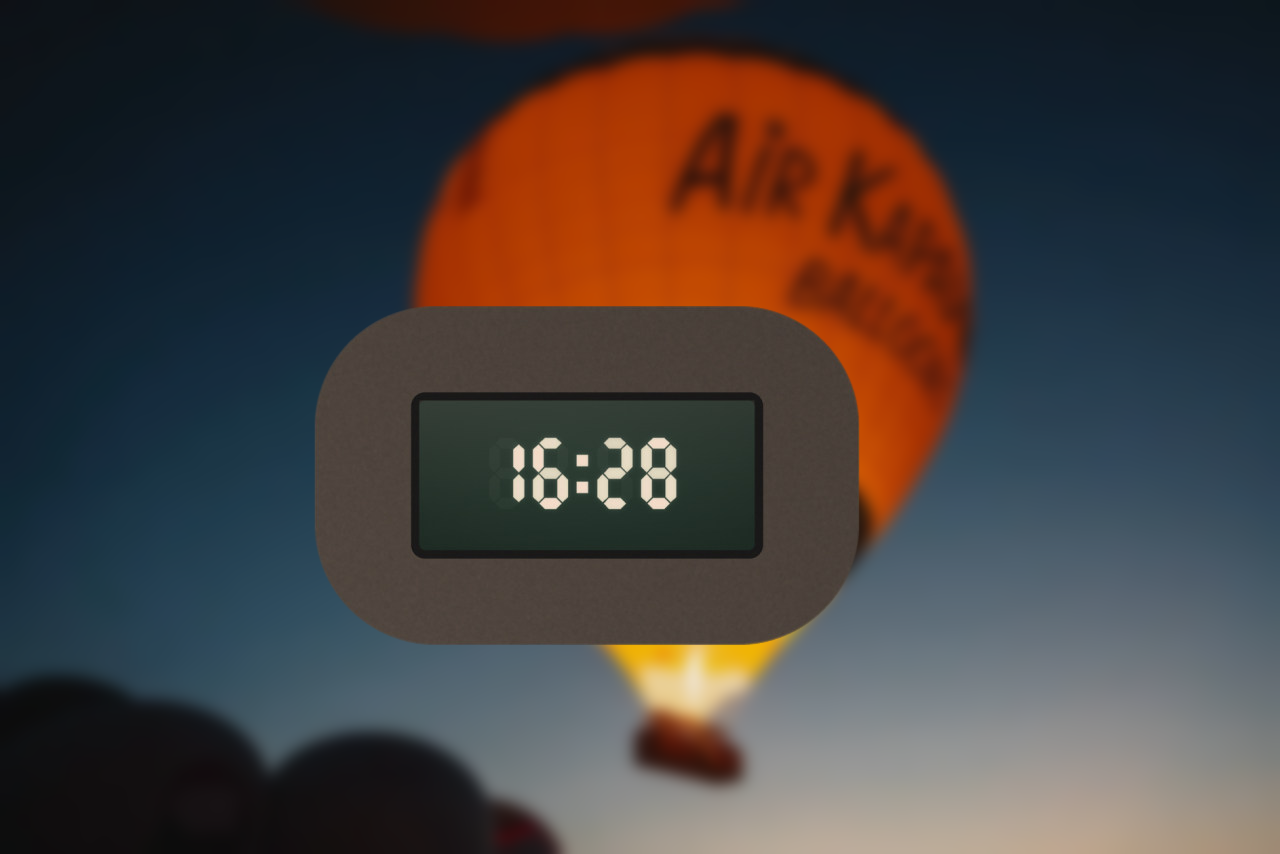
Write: 16:28
